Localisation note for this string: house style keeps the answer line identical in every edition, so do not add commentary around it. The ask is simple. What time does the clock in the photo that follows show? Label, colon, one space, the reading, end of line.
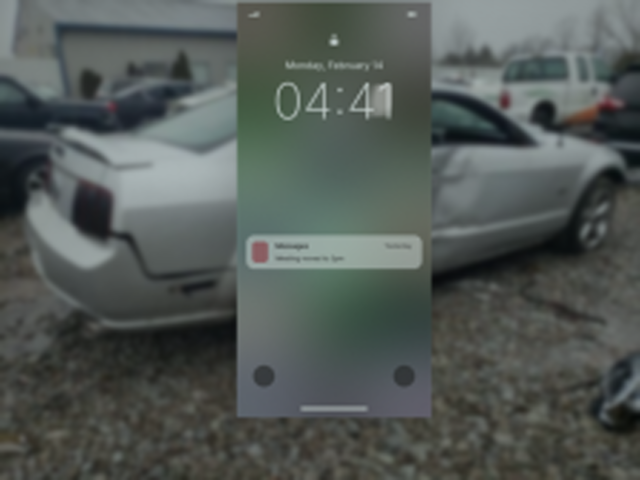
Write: 4:41
